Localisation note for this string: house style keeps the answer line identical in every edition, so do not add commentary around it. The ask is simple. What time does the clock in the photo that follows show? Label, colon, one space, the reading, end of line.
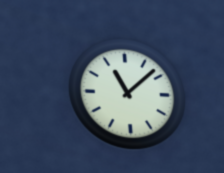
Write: 11:08
